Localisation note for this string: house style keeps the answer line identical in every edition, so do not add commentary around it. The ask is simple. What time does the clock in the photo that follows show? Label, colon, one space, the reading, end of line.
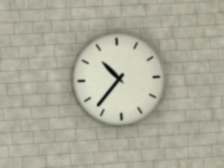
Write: 10:37
